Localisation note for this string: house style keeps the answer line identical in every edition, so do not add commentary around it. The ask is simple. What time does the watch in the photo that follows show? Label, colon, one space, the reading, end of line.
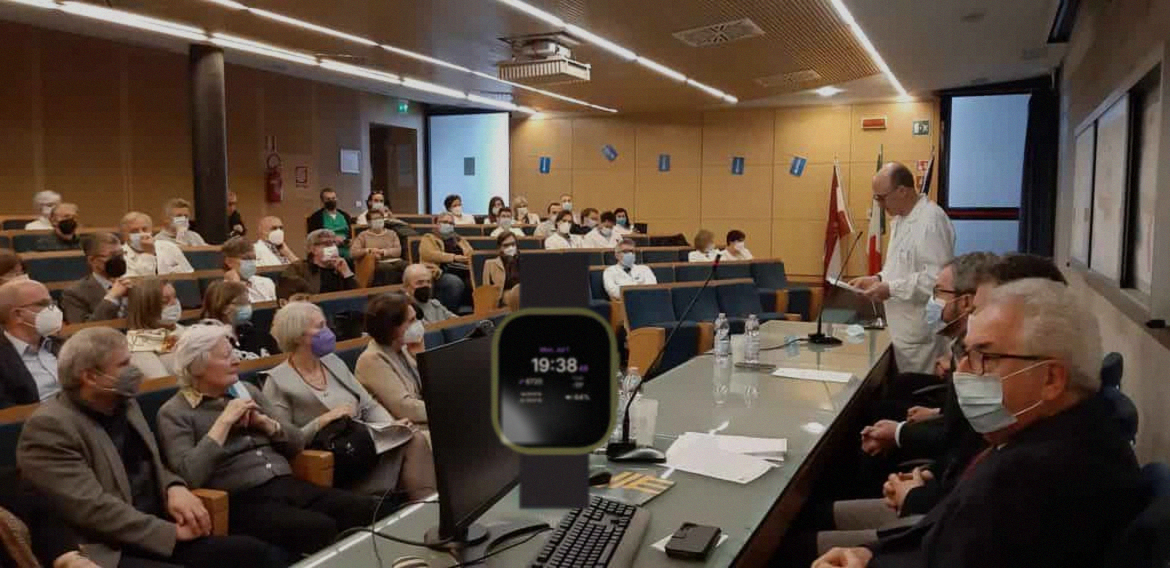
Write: 19:38
